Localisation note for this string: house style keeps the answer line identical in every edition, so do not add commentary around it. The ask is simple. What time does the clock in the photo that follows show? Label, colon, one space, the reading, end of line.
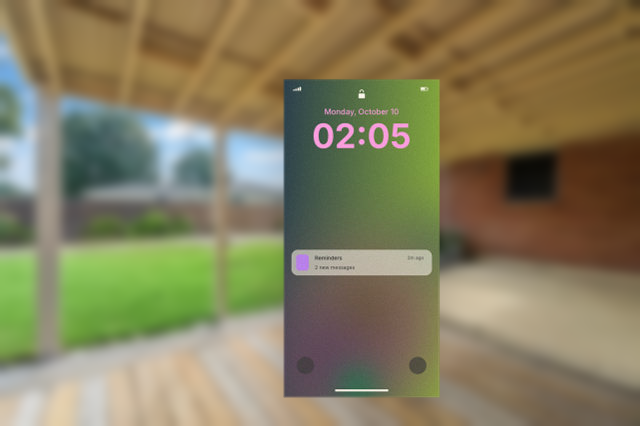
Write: 2:05
